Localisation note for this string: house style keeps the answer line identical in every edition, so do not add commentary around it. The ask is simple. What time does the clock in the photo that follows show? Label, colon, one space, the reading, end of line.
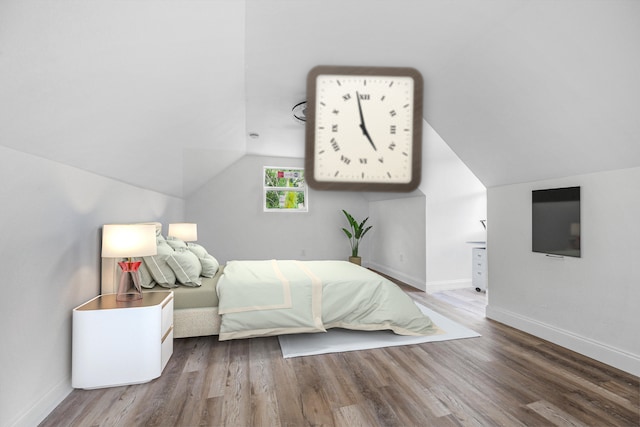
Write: 4:58
